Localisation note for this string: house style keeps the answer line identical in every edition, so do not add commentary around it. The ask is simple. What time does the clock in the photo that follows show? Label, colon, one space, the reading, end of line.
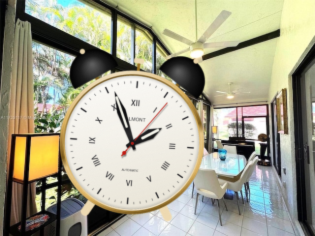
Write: 1:56:06
